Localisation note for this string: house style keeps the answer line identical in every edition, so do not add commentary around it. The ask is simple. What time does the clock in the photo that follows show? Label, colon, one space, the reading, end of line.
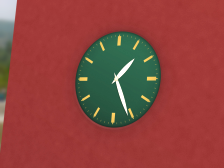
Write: 1:26
